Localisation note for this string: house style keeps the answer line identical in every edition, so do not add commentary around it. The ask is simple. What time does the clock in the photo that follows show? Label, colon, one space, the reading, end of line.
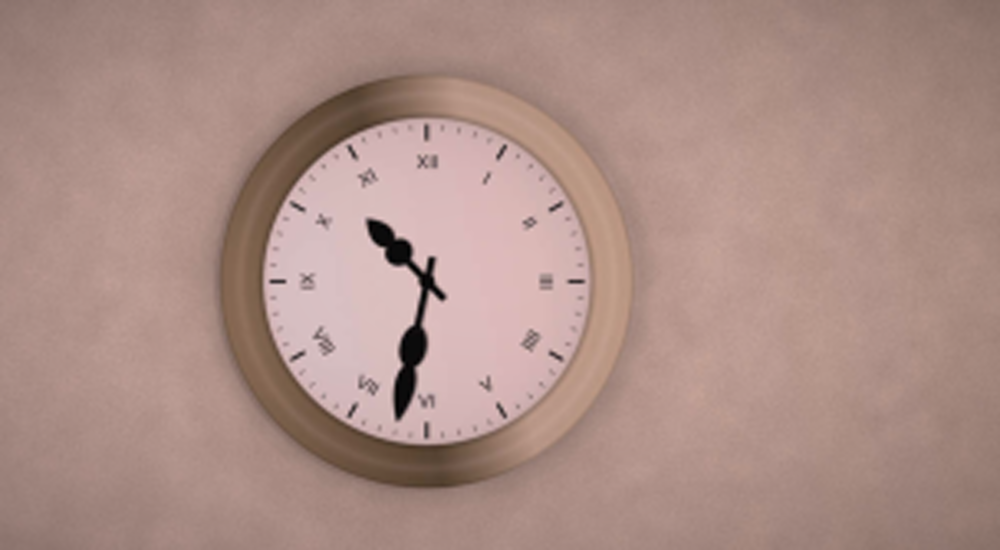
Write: 10:32
